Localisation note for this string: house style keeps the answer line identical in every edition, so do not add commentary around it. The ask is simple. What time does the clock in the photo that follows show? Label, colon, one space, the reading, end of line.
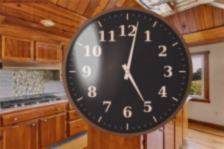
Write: 5:02
